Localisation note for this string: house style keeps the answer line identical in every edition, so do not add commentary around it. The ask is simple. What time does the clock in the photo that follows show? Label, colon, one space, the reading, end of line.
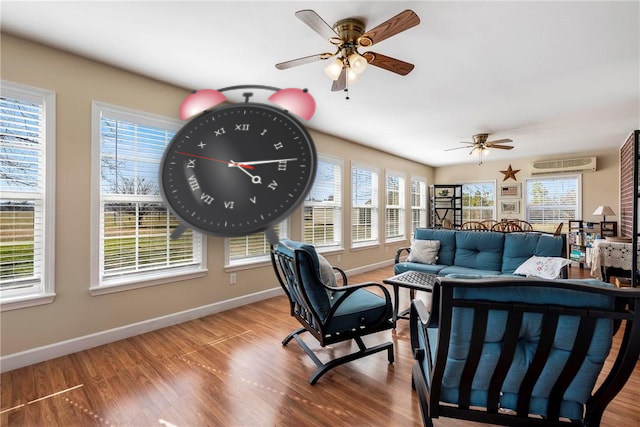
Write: 4:13:47
